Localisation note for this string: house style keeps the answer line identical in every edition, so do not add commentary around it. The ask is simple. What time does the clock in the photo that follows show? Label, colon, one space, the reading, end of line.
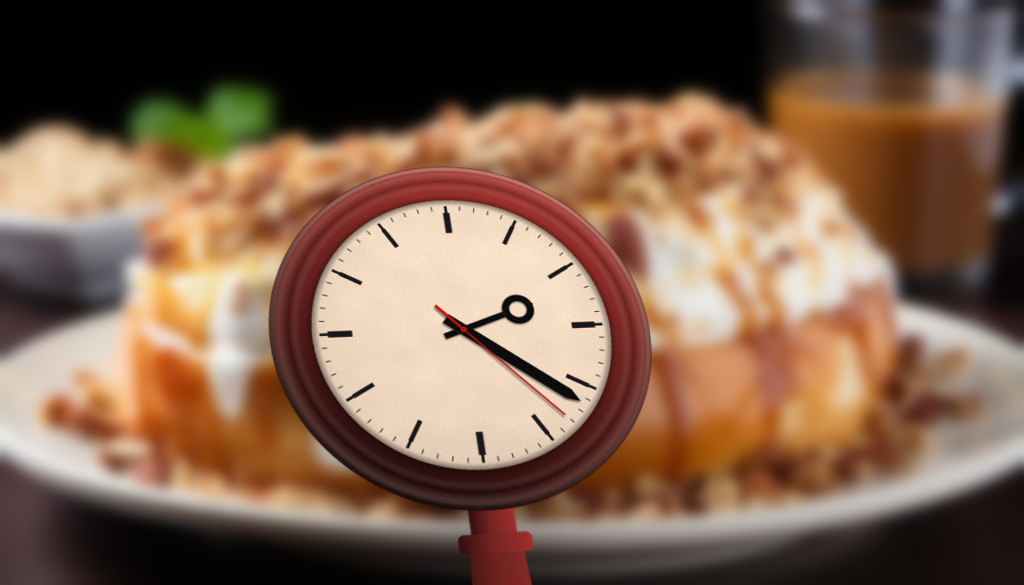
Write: 2:21:23
